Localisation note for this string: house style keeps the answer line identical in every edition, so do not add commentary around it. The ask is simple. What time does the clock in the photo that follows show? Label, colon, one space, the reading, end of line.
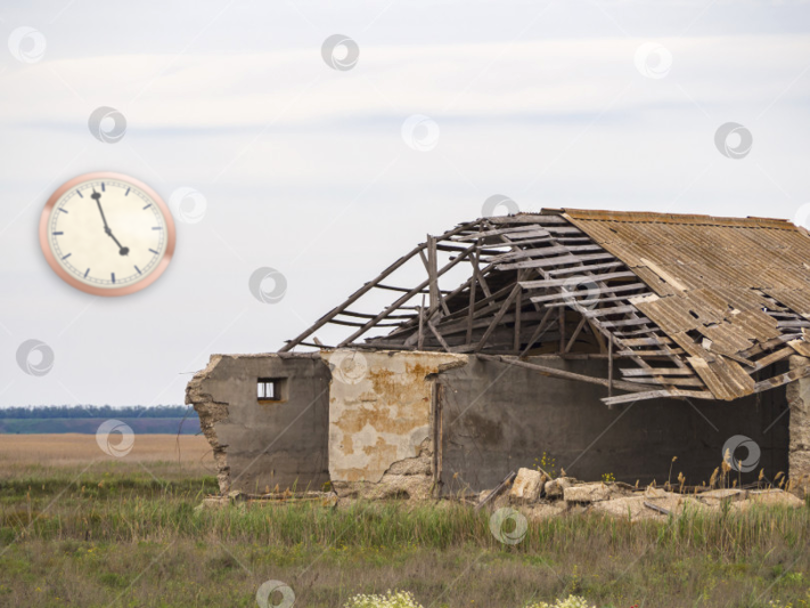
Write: 4:58
